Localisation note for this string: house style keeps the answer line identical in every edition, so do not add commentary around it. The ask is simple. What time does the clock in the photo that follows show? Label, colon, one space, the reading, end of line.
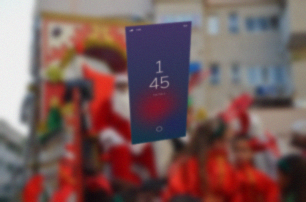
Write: 1:45
